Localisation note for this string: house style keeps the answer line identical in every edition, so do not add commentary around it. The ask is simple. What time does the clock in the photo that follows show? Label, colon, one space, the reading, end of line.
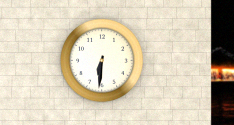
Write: 6:31
